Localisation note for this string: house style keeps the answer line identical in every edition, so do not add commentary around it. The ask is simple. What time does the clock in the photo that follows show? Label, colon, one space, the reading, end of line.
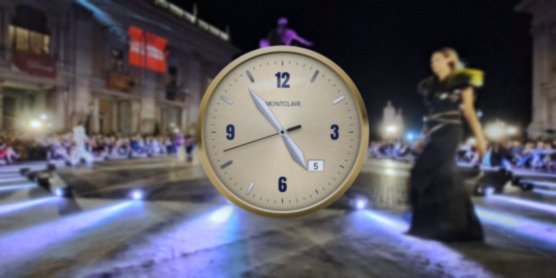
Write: 4:53:42
